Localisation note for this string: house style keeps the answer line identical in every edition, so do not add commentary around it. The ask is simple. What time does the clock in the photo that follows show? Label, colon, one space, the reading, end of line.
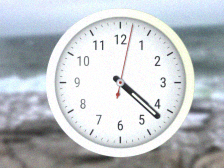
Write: 4:22:02
